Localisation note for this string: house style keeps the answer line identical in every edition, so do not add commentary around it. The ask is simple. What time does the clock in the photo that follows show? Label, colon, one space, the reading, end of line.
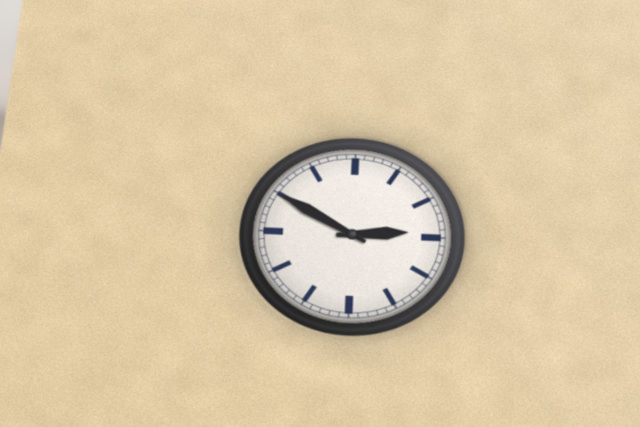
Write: 2:50
